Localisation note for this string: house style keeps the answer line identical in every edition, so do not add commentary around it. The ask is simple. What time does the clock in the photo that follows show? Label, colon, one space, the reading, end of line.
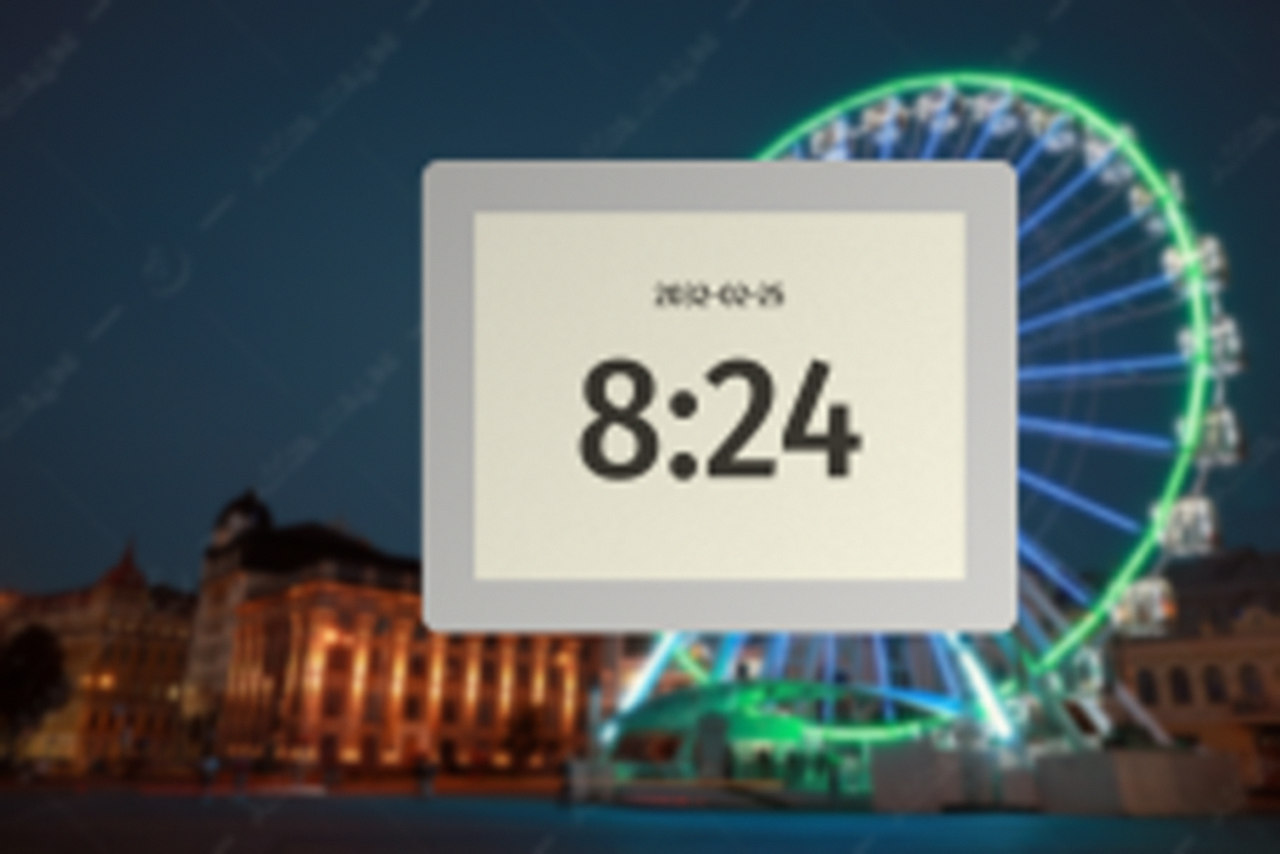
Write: 8:24
